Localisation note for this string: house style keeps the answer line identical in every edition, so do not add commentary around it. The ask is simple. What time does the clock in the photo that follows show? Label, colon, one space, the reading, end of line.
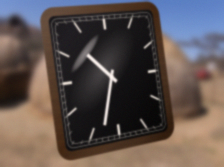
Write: 10:33
